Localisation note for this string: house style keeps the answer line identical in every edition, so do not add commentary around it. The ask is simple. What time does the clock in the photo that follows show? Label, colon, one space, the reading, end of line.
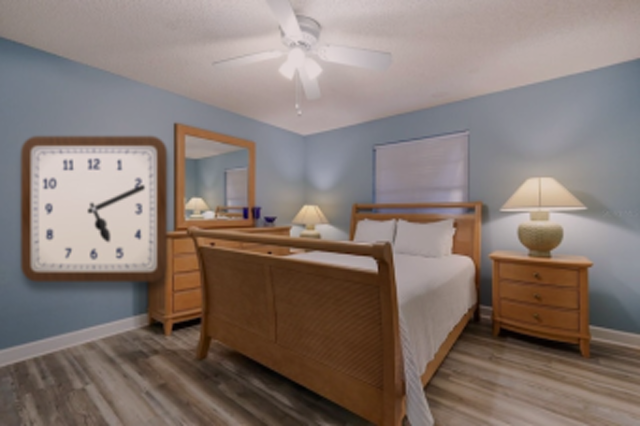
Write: 5:11
